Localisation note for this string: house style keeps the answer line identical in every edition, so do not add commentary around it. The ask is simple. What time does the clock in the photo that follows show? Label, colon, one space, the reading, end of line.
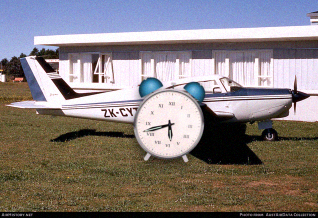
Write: 5:42
